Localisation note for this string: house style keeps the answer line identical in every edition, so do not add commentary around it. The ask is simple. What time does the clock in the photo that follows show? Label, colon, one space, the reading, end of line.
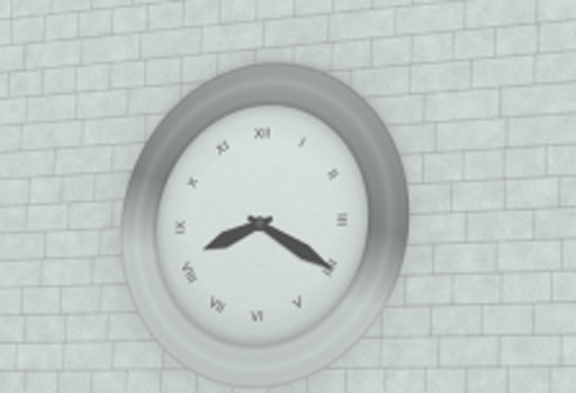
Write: 8:20
